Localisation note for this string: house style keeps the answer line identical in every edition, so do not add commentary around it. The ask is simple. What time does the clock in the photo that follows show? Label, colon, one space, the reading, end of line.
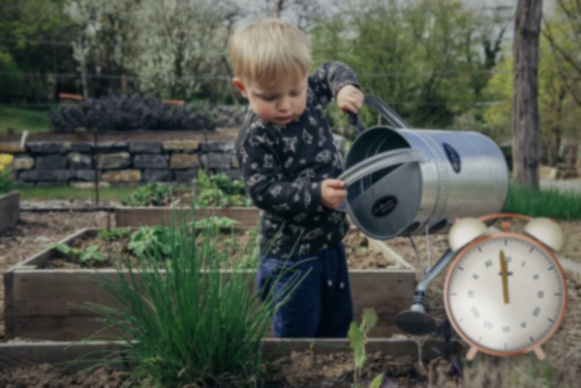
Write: 11:59
